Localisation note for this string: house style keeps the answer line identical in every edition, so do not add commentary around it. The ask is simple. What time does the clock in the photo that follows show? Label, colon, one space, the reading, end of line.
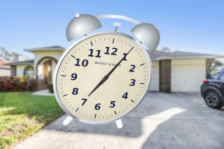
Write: 7:05
